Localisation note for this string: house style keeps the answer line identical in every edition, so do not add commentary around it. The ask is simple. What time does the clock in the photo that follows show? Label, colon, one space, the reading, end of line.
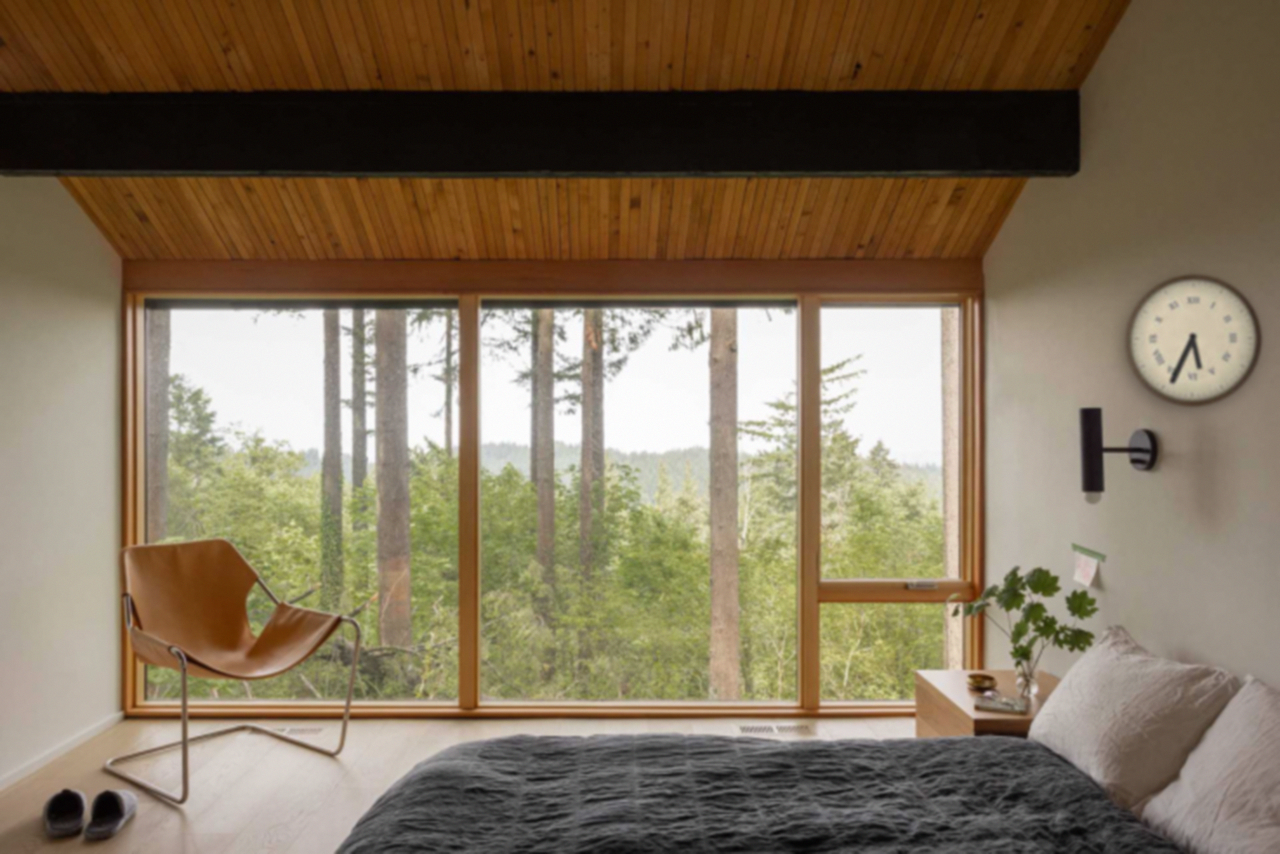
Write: 5:34
